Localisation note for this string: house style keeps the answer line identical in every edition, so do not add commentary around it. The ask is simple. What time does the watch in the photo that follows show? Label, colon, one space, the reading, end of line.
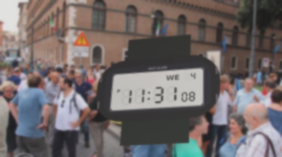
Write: 11:31:08
